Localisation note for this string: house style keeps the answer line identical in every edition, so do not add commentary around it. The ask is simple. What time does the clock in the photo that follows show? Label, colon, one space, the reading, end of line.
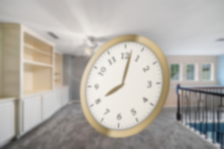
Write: 8:02
